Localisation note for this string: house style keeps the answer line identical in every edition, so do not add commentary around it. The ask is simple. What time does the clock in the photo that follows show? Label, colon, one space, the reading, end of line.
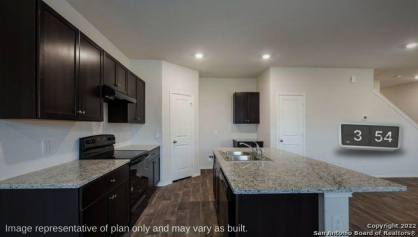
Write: 3:54
